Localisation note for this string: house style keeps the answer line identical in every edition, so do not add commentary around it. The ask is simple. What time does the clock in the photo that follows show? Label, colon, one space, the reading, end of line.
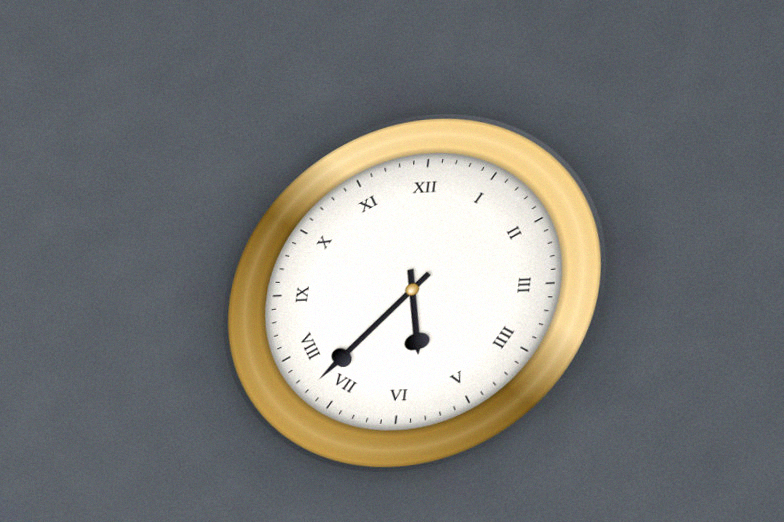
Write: 5:37
